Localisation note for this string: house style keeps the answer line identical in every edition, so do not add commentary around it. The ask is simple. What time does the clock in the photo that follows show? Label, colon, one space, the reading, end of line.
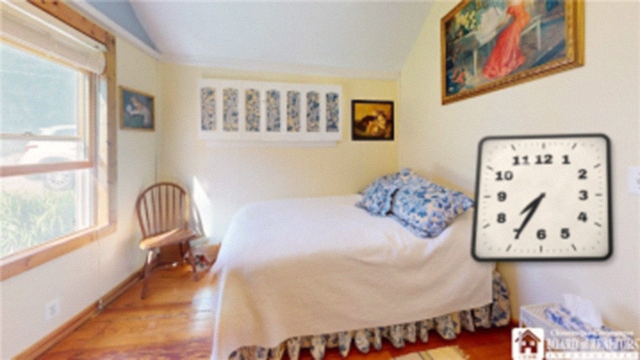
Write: 7:35
